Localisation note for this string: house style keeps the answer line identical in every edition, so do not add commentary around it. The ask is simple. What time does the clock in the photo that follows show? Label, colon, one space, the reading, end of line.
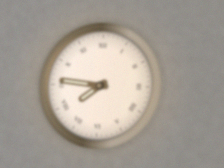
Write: 7:46
